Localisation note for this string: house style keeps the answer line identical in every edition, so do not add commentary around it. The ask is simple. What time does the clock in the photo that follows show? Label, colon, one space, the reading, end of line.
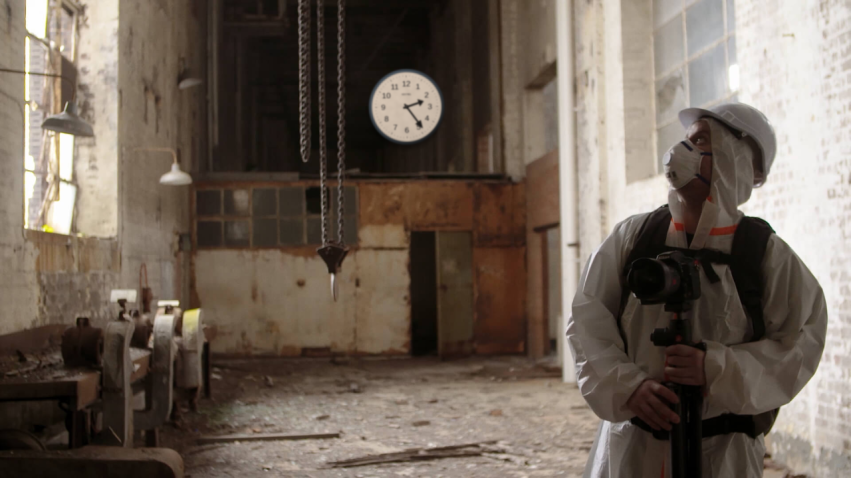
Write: 2:24
